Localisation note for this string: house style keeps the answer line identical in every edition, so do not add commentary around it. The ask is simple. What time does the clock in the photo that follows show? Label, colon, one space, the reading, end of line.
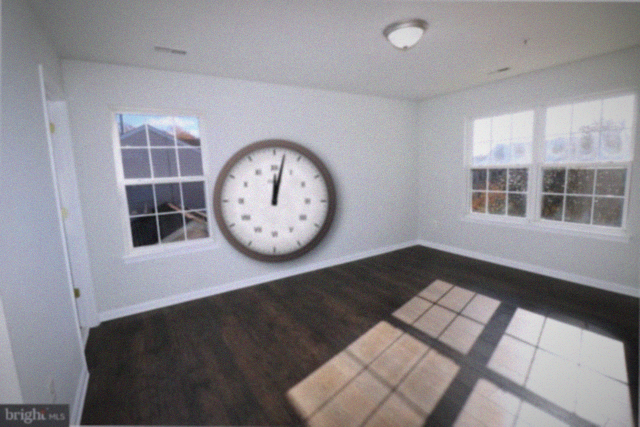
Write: 12:02
